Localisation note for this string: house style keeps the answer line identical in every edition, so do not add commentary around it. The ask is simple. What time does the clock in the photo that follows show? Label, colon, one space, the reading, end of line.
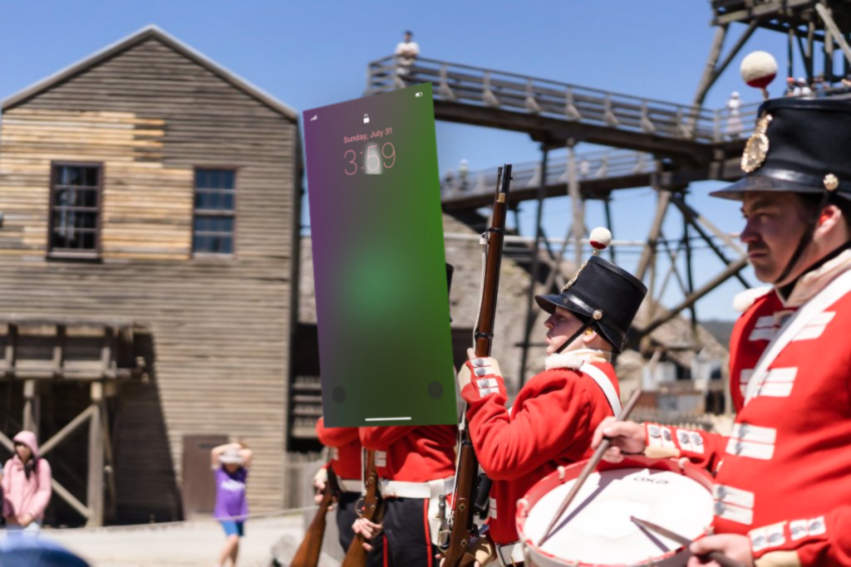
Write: 3:59
